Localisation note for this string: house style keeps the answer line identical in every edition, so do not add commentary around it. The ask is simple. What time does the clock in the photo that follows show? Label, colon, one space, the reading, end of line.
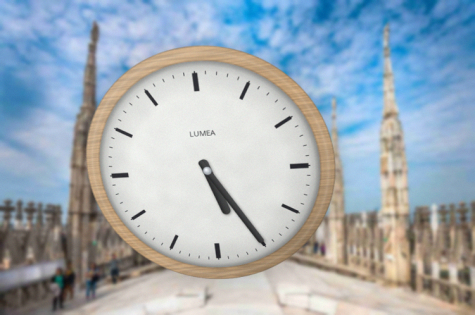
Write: 5:25
